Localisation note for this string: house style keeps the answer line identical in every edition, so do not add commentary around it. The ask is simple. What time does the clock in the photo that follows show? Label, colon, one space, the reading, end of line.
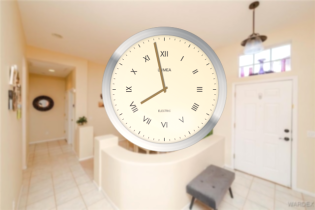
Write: 7:58
